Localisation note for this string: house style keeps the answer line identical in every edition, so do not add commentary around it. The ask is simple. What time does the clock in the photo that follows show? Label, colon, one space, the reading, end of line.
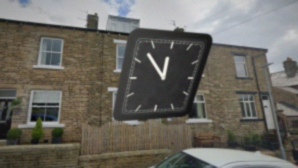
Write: 11:53
